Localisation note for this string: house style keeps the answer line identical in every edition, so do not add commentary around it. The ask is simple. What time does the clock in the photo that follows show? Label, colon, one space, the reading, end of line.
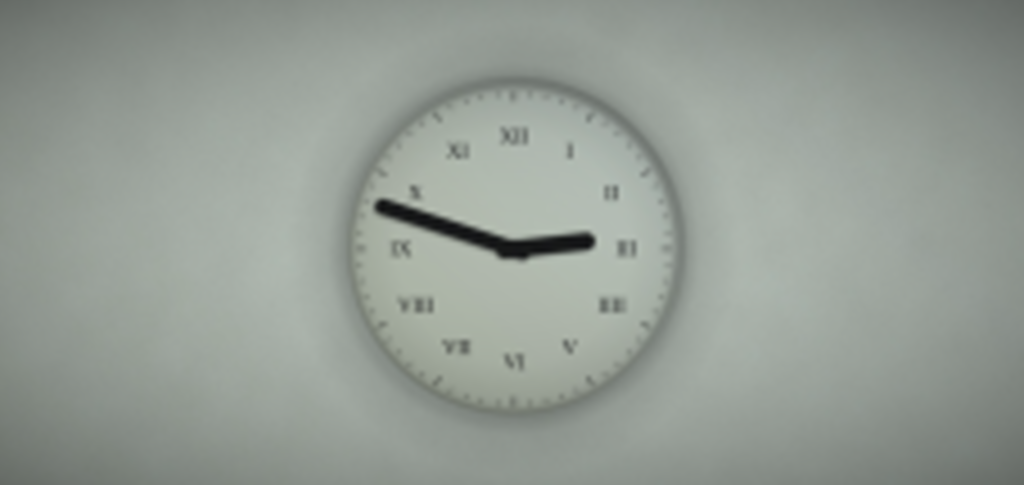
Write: 2:48
